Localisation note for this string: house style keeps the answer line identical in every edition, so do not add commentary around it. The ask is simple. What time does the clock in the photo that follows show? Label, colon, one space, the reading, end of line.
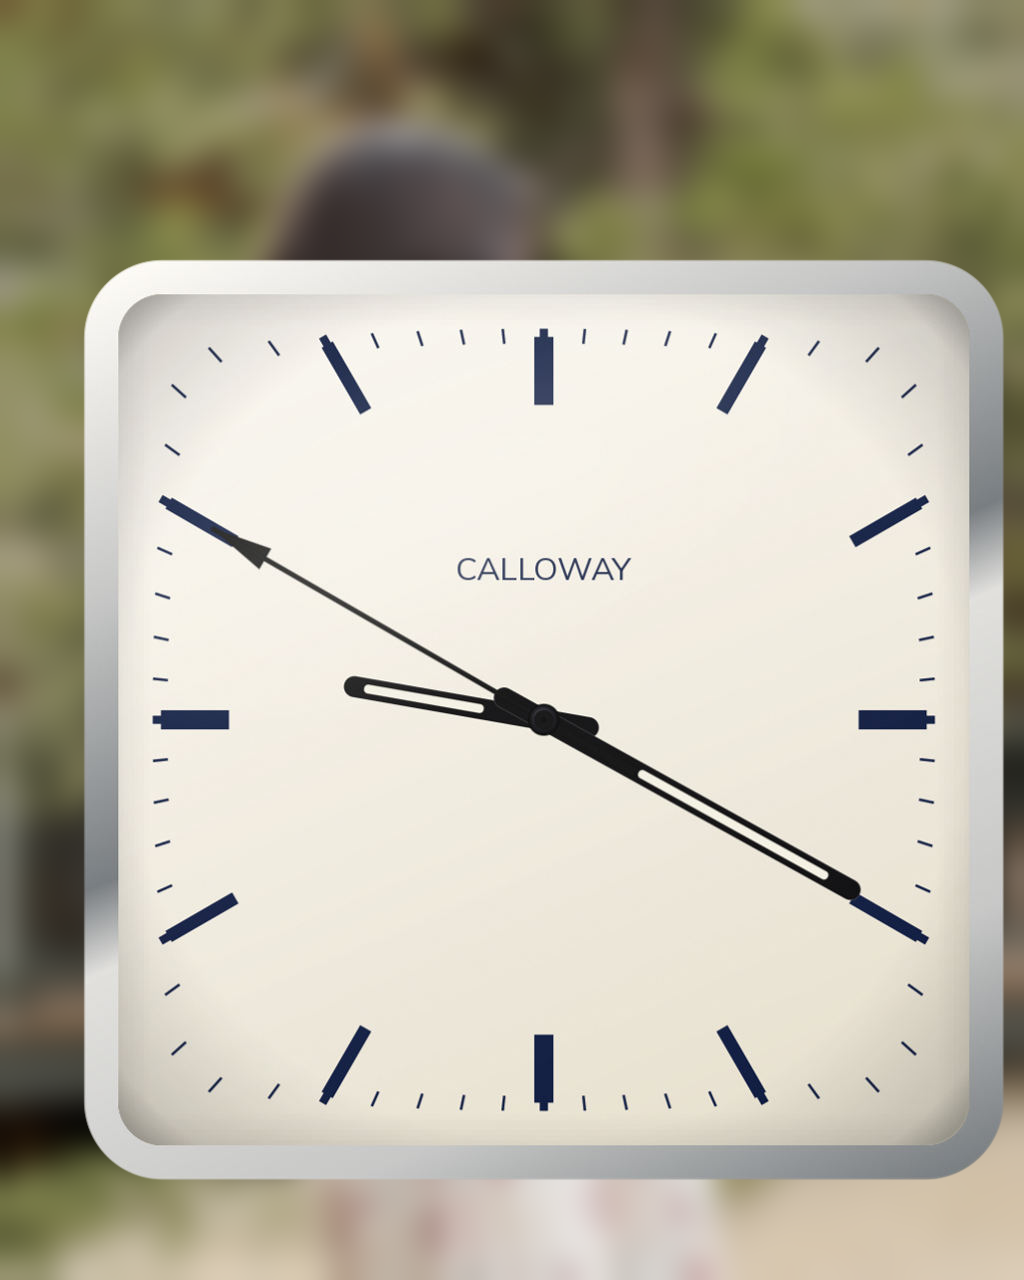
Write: 9:19:50
